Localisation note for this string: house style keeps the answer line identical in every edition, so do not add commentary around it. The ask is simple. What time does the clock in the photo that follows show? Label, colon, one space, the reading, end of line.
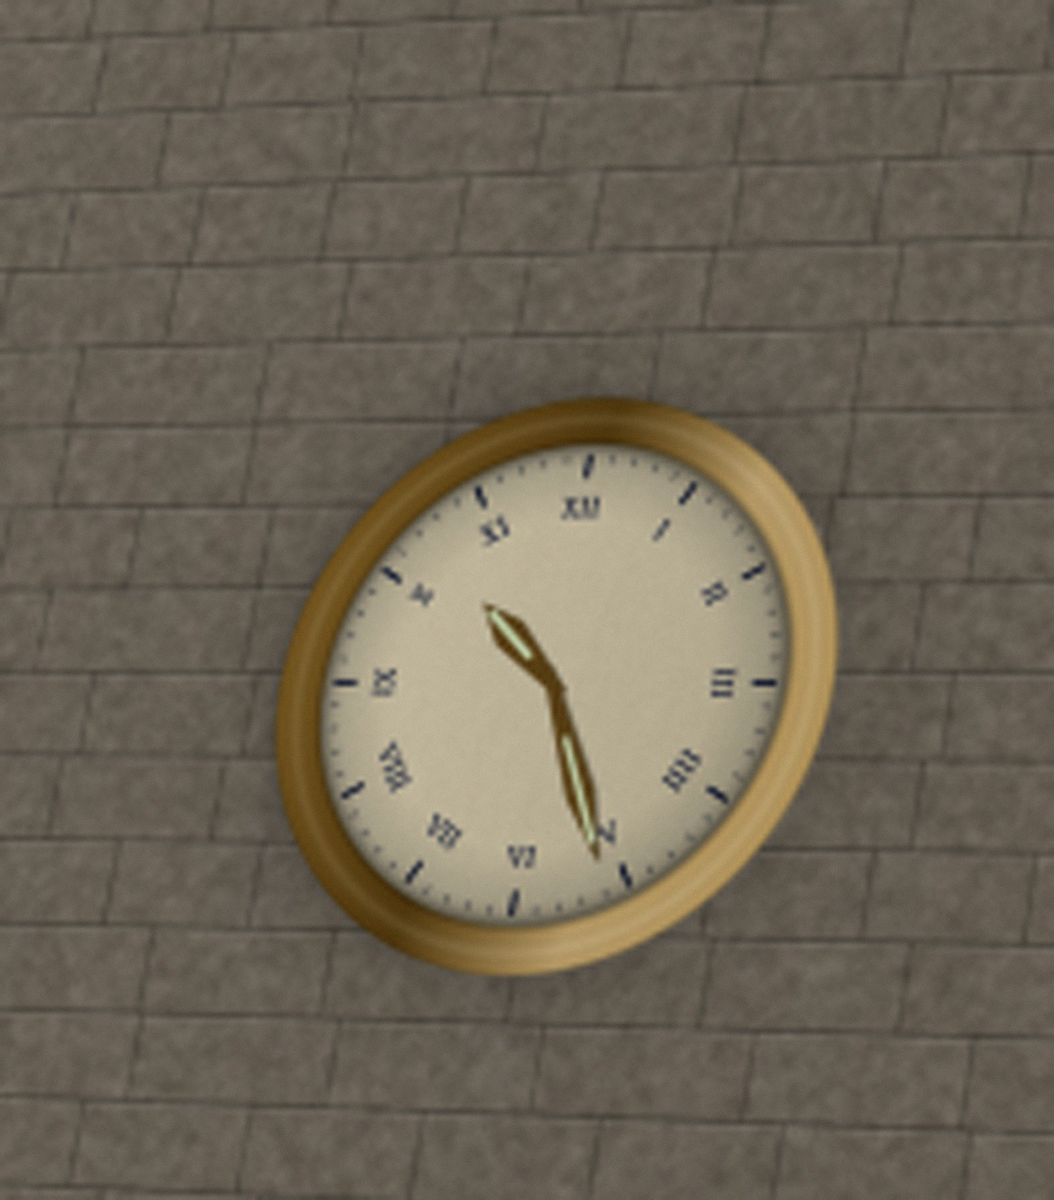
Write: 10:26
